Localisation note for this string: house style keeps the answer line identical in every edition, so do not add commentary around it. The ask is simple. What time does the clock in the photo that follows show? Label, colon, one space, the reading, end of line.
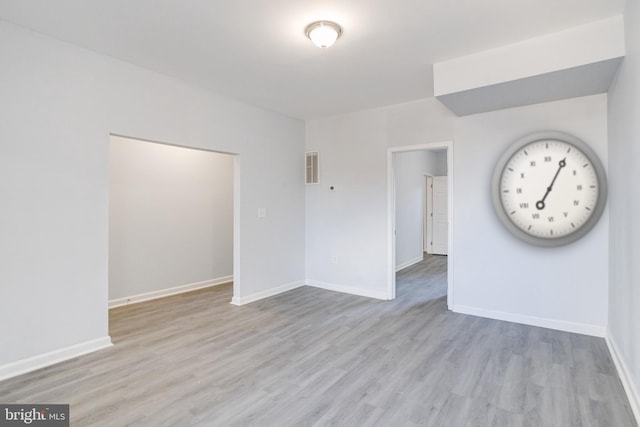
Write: 7:05
